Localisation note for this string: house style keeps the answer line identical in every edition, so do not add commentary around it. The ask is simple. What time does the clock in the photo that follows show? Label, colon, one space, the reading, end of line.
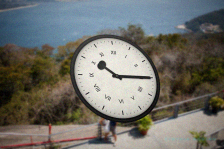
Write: 10:15
